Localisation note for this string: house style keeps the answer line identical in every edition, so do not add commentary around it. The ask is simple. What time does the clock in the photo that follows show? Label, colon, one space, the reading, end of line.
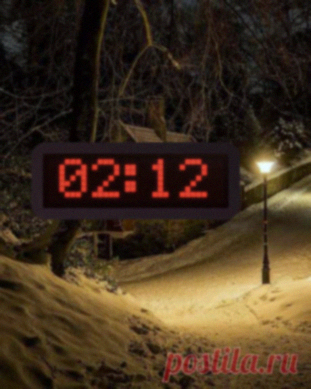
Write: 2:12
